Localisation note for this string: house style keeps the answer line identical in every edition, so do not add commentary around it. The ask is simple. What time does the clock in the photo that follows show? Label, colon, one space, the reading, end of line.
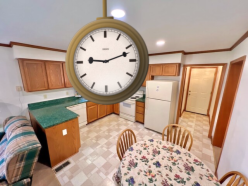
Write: 9:12
